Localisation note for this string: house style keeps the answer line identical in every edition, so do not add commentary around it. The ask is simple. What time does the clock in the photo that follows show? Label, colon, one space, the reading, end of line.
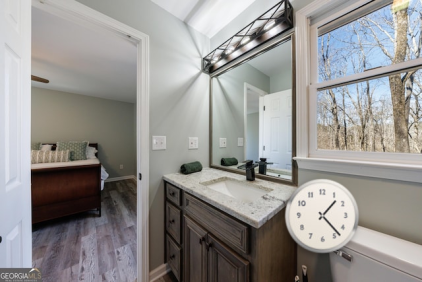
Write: 1:23
